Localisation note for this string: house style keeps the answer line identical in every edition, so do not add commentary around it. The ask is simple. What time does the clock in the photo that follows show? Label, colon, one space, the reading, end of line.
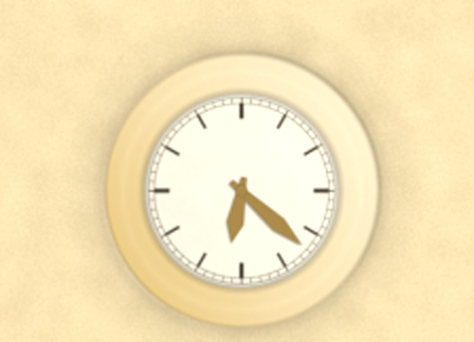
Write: 6:22
